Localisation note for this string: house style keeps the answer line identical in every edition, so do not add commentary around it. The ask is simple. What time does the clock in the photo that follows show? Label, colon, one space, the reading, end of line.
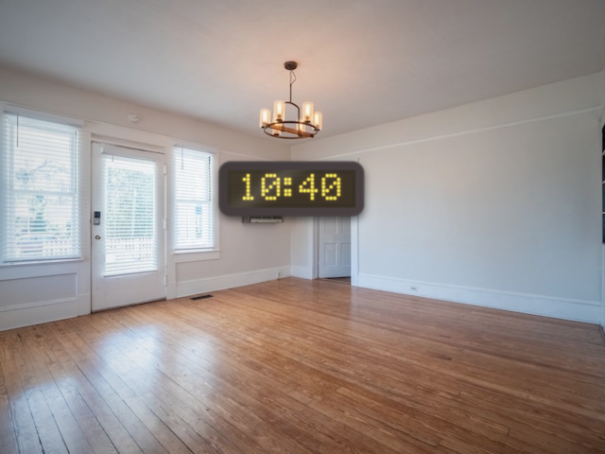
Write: 10:40
